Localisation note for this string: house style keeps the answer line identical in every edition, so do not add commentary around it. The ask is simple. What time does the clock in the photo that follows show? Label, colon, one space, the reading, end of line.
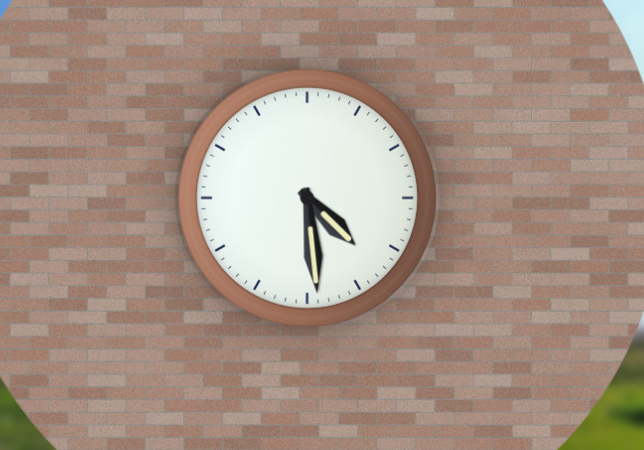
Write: 4:29
